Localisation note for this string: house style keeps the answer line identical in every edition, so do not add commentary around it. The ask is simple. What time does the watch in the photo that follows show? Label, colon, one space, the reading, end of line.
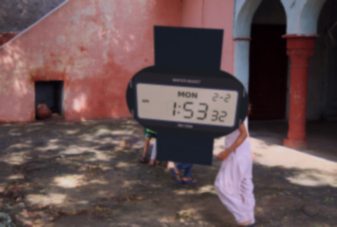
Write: 1:53:32
